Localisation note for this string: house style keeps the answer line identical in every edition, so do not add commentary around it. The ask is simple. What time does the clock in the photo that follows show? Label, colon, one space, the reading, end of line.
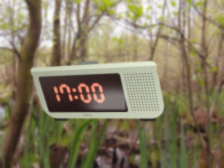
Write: 17:00
